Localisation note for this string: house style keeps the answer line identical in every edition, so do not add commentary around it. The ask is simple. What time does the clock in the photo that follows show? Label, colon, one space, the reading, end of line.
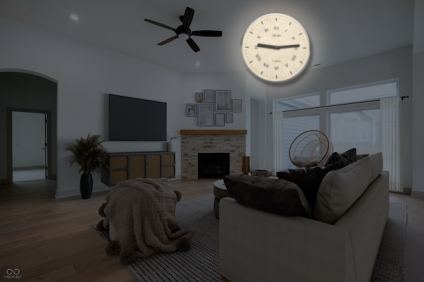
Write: 9:14
